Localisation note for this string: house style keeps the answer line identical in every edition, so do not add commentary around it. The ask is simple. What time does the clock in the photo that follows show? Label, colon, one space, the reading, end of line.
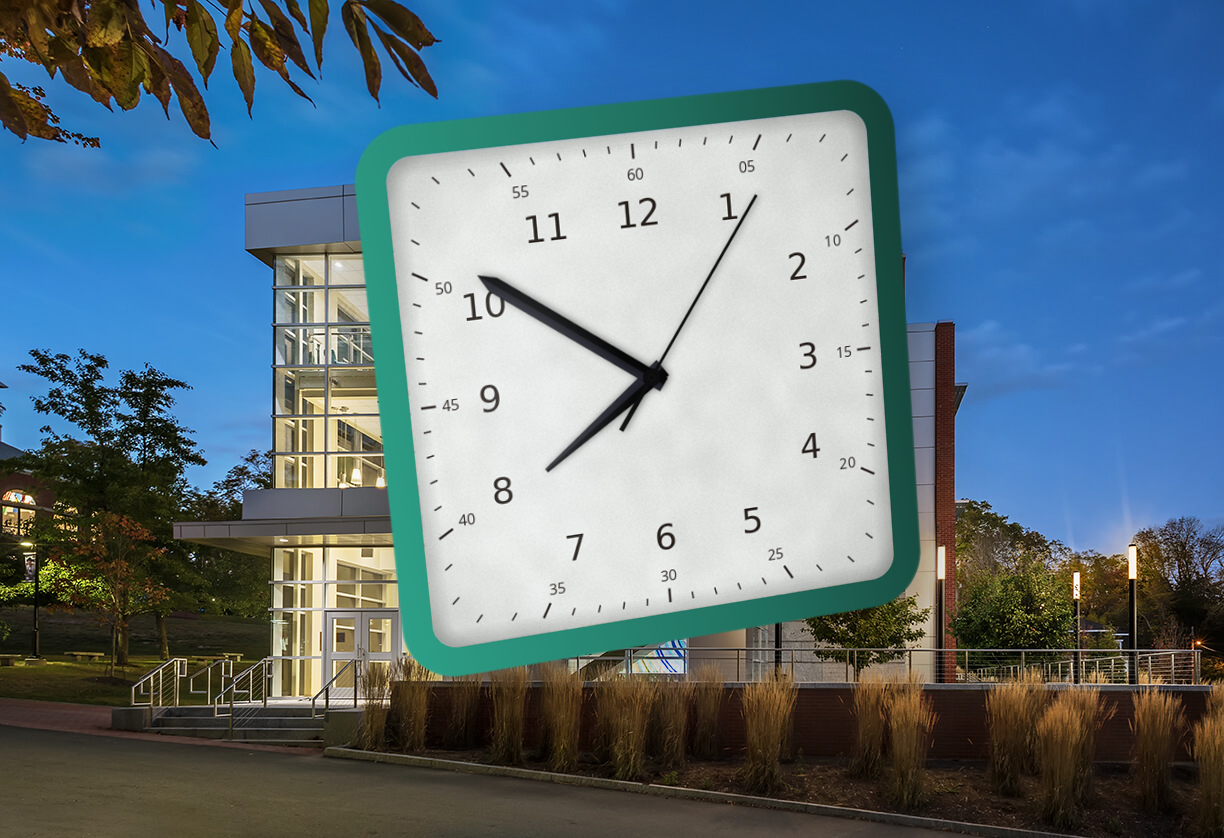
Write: 7:51:06
